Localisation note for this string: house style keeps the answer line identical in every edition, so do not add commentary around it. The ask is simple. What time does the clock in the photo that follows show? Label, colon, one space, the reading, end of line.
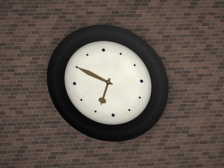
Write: 6:50
